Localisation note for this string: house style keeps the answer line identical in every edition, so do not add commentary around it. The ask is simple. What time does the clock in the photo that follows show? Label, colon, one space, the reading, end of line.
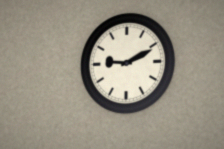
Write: 9:11
